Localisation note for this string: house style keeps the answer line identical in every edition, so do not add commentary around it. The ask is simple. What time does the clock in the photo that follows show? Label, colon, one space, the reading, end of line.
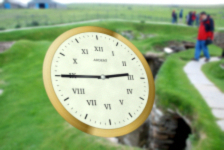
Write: 2:45
